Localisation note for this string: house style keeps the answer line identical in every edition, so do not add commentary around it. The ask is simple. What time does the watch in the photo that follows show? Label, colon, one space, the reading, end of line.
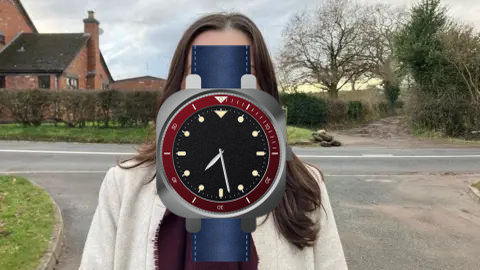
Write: 7:28
